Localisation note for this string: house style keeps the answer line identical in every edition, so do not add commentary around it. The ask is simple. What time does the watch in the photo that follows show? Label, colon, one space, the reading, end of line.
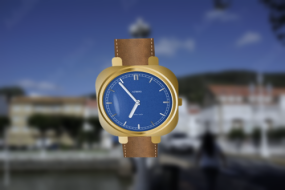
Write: 6:54
